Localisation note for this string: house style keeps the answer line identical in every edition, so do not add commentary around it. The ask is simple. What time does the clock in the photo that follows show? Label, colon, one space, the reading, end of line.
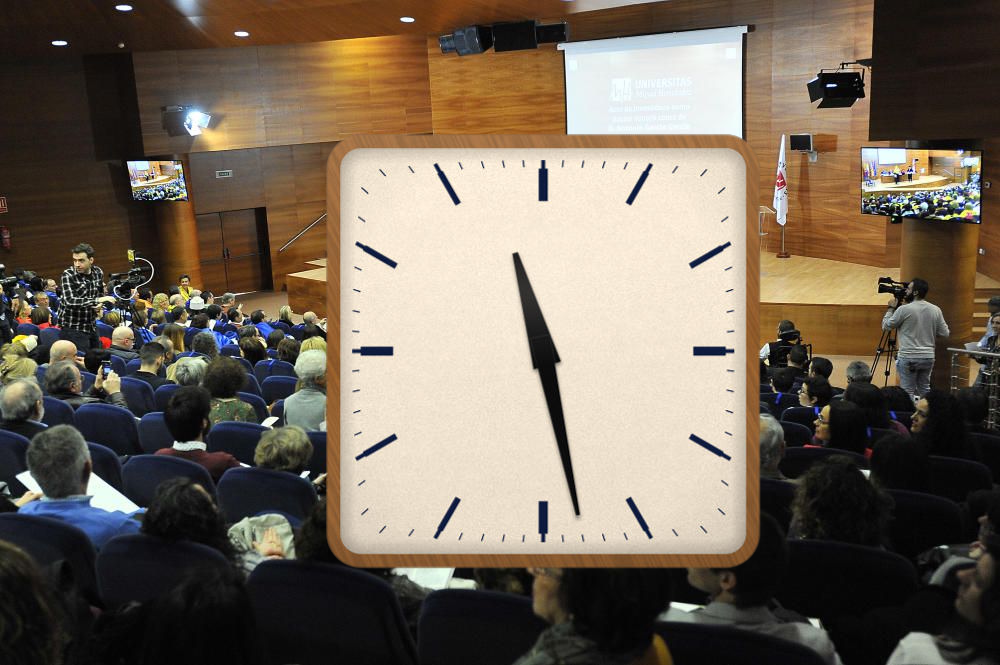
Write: 11:28
